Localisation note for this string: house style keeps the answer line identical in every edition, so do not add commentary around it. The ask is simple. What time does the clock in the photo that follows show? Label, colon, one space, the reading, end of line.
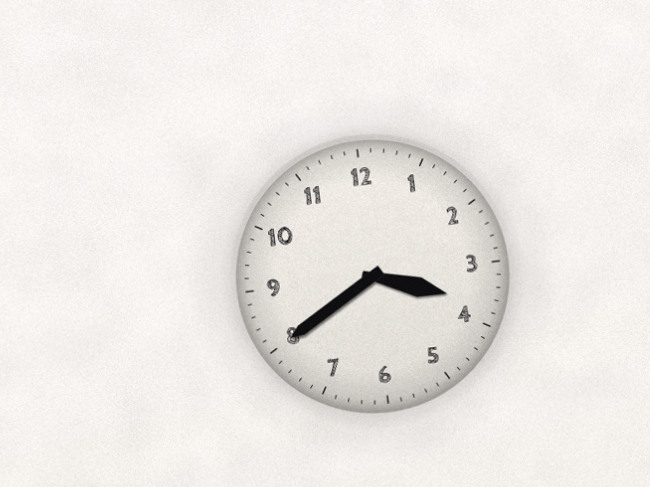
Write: 3:40
